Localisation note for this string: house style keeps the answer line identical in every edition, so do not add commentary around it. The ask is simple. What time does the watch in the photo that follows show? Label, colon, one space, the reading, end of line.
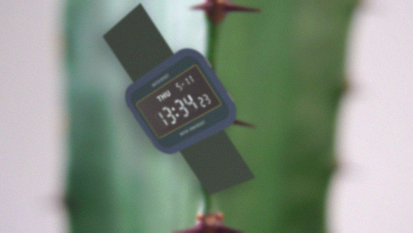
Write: 13:34
